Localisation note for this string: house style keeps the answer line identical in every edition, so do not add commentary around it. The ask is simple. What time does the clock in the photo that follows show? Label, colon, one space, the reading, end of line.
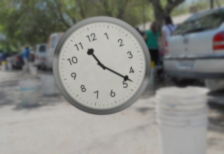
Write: 11:23
